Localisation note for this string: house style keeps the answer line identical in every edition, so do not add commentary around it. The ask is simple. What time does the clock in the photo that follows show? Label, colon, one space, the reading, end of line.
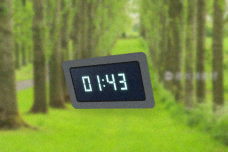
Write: 1:43
